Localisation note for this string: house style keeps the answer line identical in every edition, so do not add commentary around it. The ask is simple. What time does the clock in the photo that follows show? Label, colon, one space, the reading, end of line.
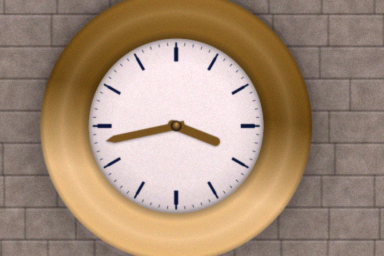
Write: 3:43
